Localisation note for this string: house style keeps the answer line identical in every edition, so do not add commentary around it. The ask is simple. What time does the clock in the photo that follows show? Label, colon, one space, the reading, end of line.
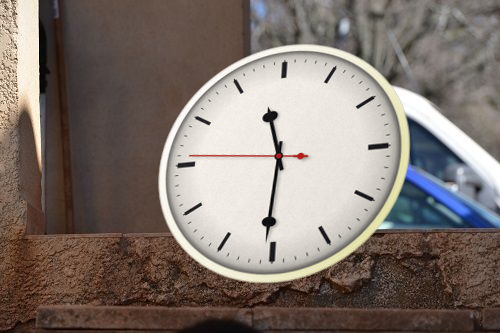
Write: 11:30:46
